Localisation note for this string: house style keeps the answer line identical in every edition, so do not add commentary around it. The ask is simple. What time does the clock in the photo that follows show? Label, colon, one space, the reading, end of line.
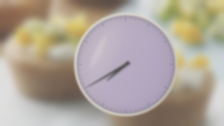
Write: 7:40
